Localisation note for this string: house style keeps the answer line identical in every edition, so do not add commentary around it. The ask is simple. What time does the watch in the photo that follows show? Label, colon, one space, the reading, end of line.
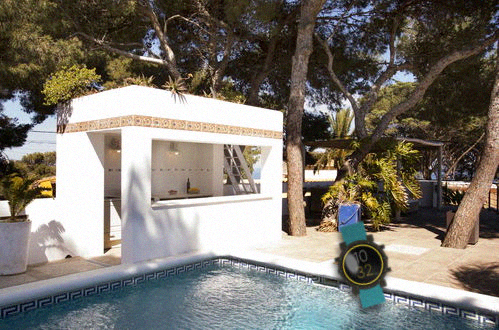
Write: 10:32
